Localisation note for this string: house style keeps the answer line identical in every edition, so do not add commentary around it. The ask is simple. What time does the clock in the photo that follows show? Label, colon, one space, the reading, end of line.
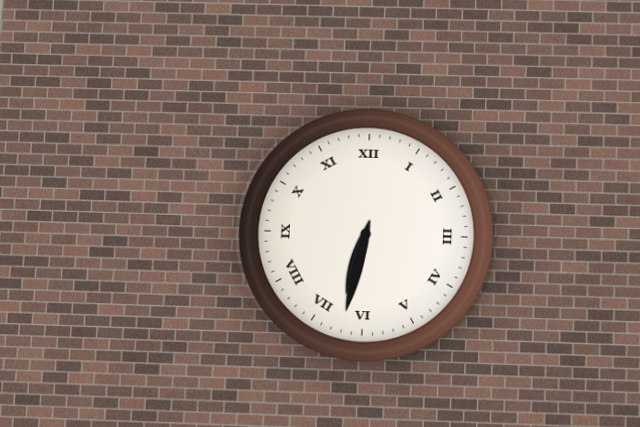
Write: 6:32
